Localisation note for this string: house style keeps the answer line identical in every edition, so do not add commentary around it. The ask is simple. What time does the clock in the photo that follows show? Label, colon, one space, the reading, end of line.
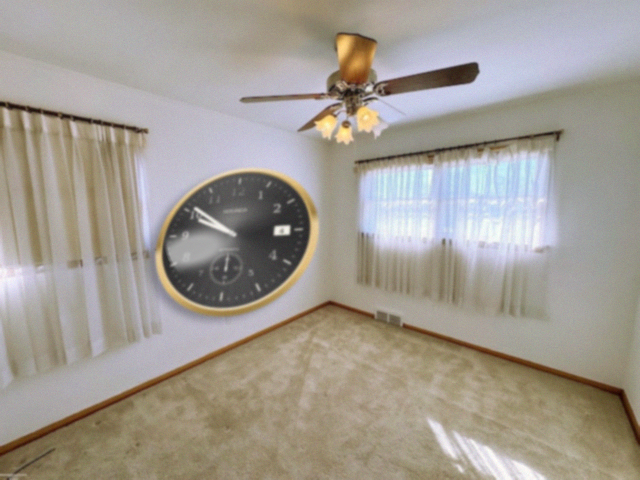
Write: 9:51
